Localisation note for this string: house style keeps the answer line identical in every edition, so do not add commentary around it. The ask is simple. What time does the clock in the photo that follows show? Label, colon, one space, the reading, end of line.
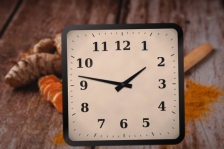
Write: 1:47
